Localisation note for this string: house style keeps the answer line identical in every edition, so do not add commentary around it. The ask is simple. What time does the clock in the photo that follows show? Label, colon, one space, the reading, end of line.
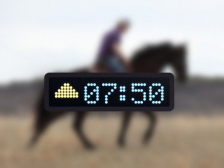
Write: 7:50
